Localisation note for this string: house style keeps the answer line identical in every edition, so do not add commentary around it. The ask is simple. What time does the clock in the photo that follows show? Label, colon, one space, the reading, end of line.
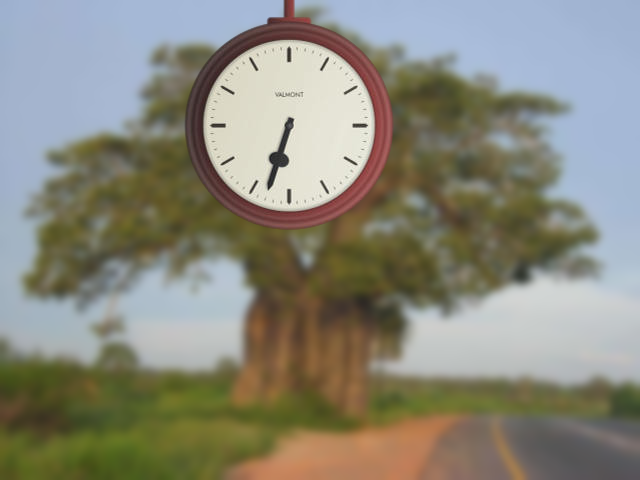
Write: 6:33
